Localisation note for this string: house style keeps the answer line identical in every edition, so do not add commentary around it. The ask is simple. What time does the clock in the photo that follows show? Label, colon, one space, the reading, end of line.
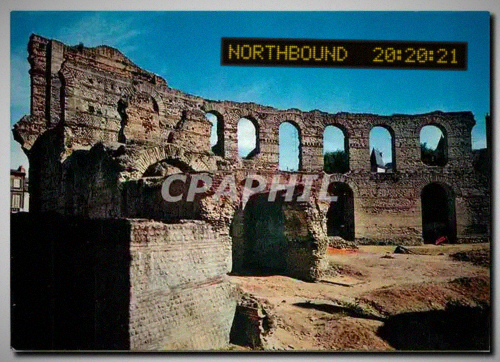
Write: 20:20:21
